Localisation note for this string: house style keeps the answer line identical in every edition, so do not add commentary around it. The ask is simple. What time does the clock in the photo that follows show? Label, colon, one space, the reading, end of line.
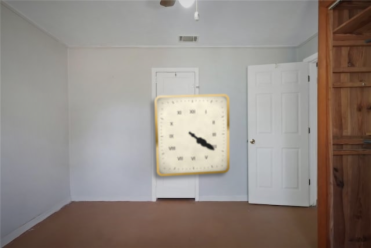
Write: 4:21
